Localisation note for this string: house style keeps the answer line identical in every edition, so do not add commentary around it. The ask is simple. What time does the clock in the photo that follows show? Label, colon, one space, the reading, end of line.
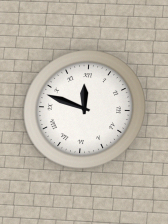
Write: 11:48
